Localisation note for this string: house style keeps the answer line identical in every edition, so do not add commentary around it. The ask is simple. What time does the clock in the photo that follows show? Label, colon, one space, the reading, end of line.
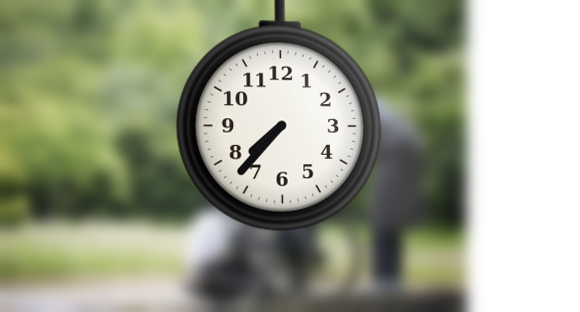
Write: 7:37
